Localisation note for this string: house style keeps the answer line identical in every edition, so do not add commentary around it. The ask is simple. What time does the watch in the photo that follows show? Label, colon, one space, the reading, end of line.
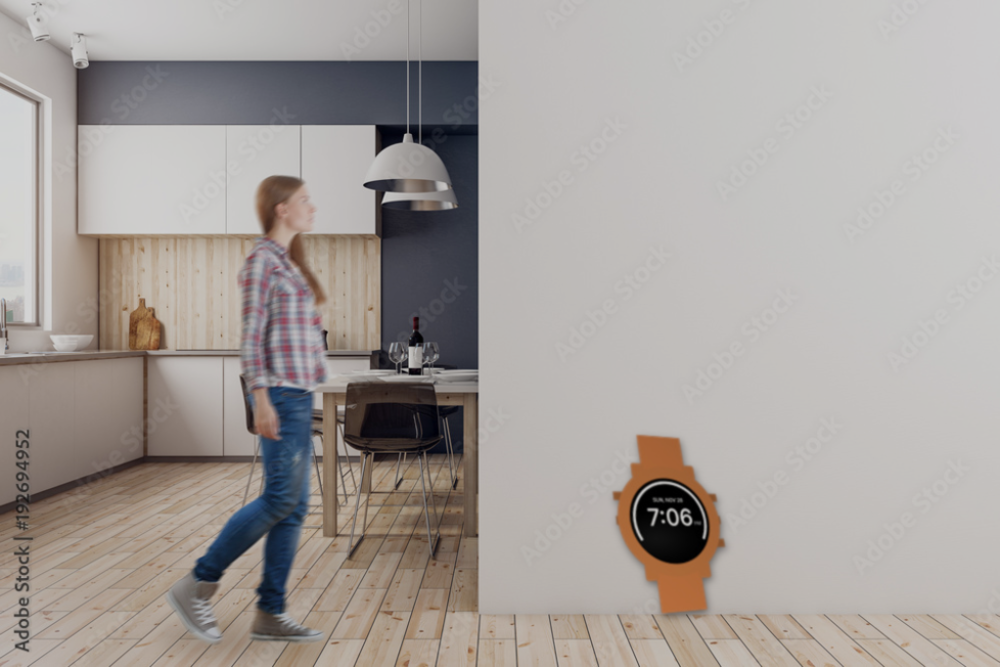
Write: 7:06
